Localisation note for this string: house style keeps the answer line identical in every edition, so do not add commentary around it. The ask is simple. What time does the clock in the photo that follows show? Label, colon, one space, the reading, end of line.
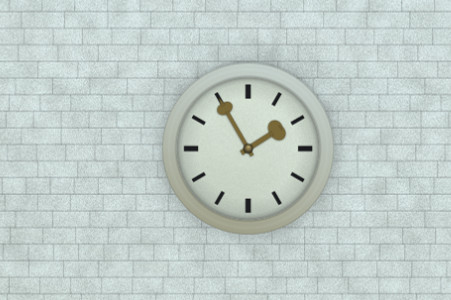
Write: 1:55
